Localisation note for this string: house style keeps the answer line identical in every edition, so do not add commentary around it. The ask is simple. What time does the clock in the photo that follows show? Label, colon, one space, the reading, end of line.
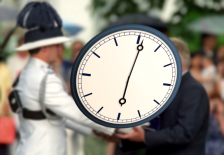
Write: 6:01
